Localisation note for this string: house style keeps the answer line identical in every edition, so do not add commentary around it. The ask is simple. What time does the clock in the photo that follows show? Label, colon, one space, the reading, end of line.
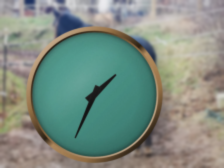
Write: 1:34
